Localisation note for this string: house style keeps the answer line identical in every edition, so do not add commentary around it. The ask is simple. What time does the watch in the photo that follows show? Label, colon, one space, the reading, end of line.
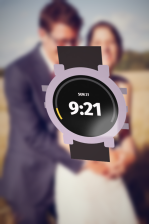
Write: 9:21
